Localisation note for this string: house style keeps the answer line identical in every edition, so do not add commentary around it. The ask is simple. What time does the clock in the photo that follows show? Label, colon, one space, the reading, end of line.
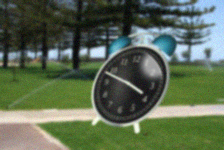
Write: 3:48
